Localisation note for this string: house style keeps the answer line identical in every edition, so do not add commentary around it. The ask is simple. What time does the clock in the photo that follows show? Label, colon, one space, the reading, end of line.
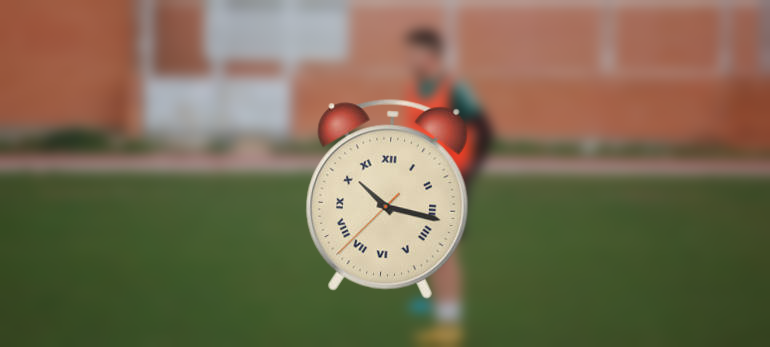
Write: 10:16:37
